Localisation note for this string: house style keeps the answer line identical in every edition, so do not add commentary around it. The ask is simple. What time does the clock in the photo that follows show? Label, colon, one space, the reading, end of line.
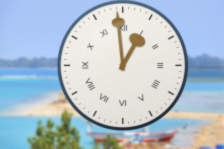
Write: 12:59
